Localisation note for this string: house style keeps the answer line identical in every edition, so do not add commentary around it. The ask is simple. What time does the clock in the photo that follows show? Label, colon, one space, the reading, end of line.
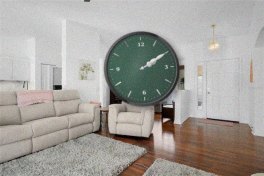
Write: 2:10
